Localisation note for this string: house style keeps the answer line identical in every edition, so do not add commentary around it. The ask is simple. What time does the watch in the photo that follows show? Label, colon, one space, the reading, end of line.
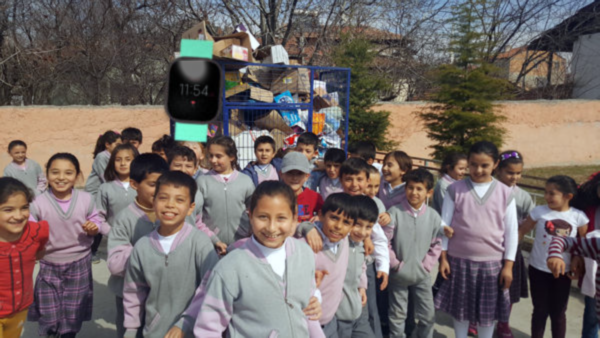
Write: 11:54
